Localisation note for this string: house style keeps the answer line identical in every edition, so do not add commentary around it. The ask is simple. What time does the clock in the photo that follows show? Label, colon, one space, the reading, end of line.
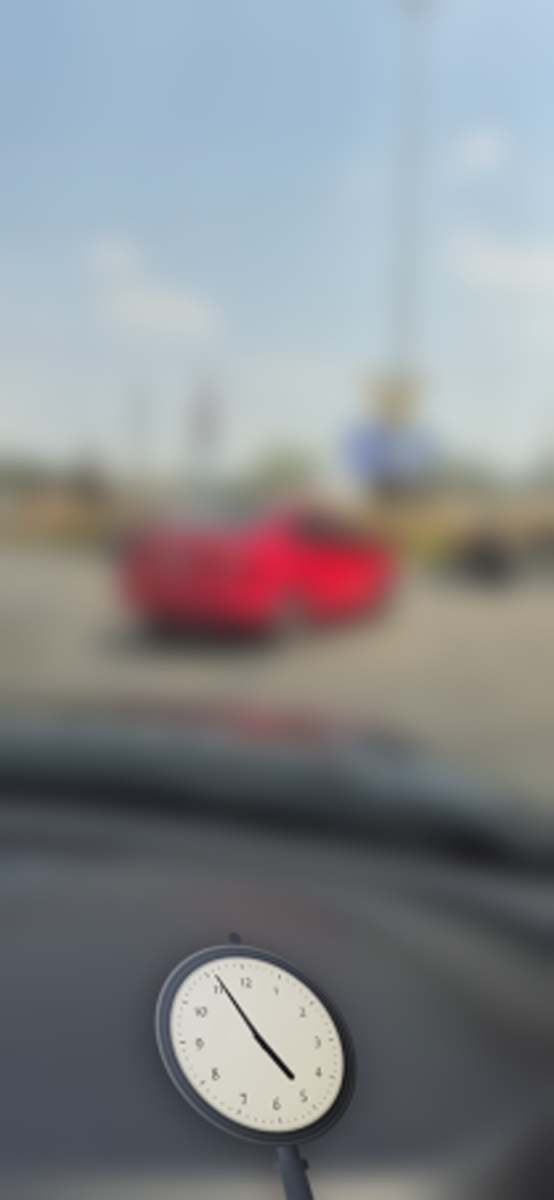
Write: 4:56
